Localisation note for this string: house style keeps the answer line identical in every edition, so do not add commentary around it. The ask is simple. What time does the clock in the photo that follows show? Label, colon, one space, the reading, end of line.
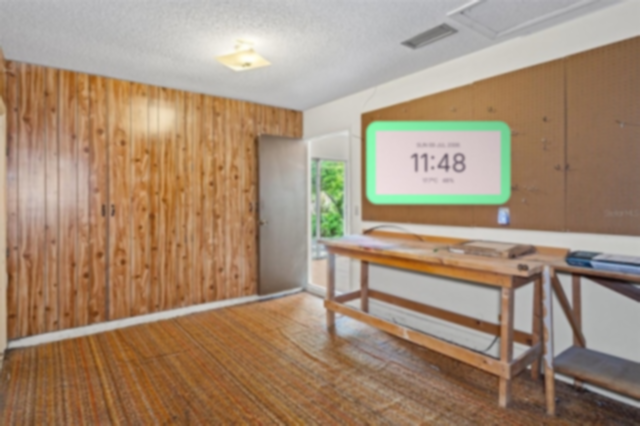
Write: 11:48
